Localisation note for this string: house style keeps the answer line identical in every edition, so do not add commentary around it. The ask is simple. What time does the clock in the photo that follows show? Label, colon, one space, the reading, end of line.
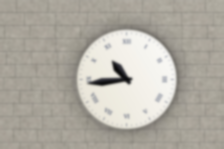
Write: 10:44
